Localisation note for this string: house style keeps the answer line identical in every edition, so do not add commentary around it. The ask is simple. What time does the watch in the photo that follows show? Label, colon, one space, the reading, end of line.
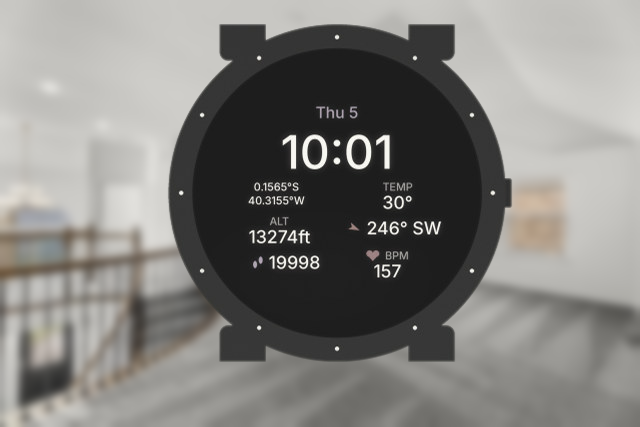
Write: 10:01
